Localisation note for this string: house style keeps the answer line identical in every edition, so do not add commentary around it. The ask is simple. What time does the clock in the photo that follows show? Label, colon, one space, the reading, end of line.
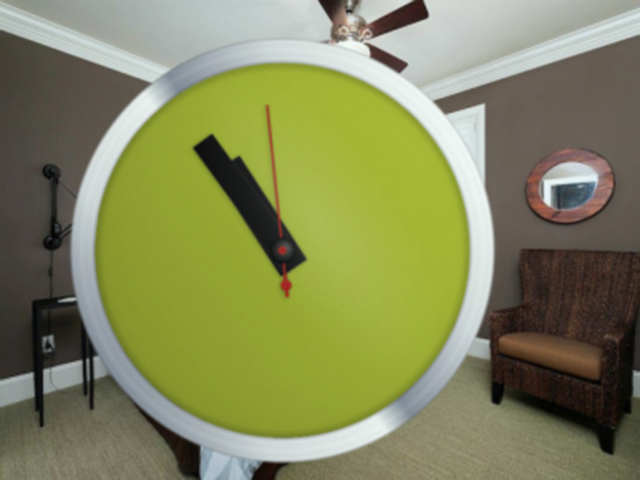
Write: 10:53:59
